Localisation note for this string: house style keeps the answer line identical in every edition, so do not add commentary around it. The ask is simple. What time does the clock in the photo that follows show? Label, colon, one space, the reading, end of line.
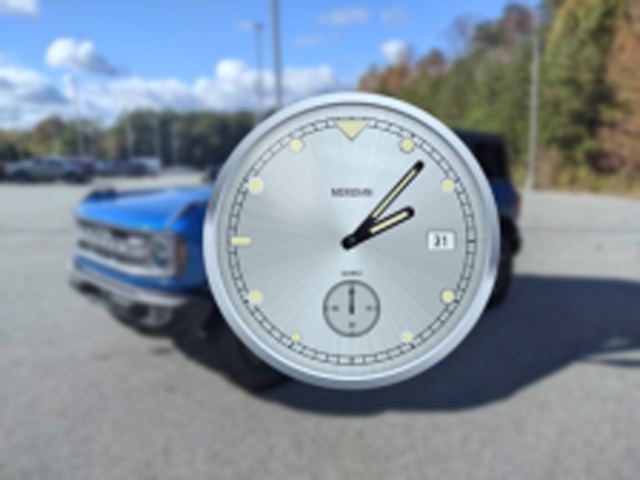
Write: 2:07
